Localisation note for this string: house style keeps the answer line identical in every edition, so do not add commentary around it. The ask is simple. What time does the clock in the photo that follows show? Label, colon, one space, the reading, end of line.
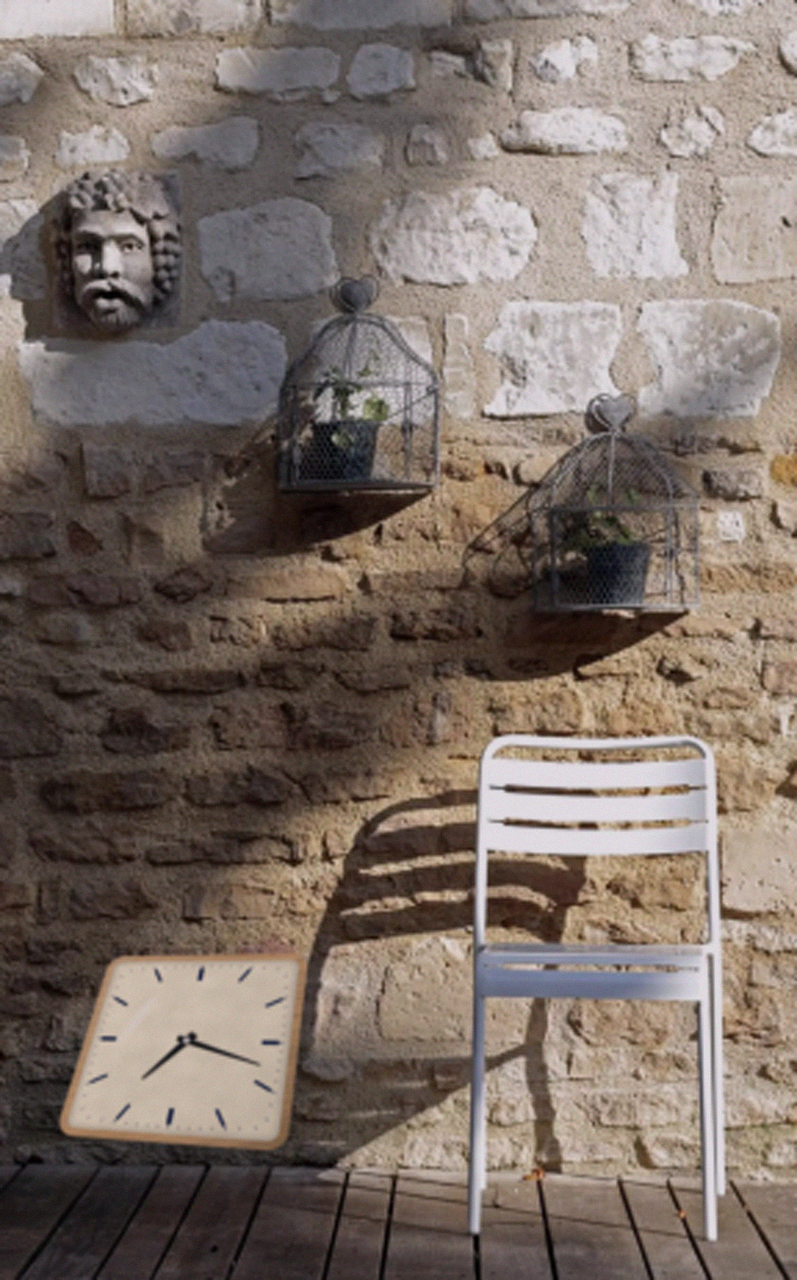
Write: 7:18
